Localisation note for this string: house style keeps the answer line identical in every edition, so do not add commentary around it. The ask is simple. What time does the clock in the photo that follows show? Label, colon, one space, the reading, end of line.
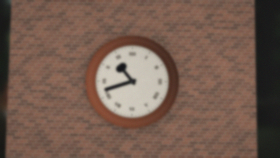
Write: 10:42
